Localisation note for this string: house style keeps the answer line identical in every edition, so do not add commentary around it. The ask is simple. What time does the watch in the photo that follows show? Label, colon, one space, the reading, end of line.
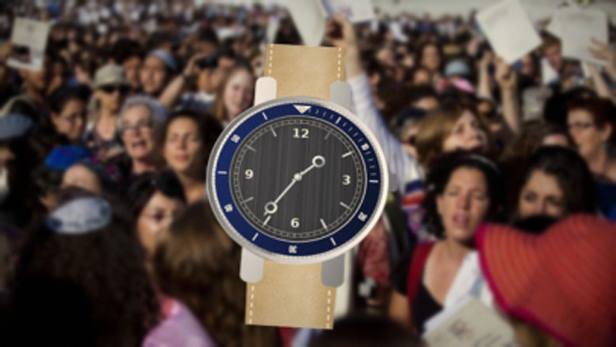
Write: 1:36
